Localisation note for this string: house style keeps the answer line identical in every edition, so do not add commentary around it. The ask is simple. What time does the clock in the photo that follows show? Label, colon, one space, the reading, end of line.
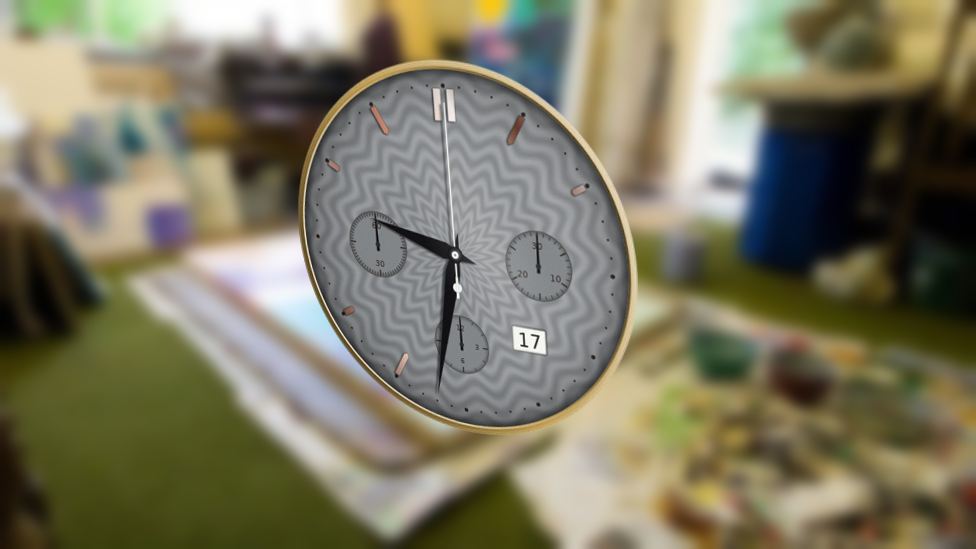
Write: 9:32
